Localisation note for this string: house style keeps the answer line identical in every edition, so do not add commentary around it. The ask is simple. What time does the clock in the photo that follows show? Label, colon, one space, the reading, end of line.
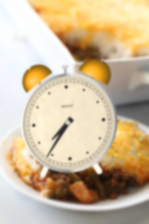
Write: 7:36
